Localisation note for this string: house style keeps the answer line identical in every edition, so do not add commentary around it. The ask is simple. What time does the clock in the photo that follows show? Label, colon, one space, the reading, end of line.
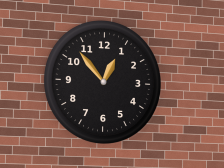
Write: 12:53
